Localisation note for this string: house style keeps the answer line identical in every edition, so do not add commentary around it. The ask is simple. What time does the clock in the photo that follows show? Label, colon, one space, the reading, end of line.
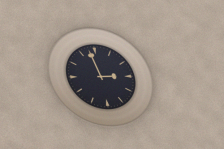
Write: 2:58
